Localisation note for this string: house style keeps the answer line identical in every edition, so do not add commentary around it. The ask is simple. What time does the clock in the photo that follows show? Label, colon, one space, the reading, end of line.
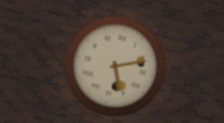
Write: 5:11
